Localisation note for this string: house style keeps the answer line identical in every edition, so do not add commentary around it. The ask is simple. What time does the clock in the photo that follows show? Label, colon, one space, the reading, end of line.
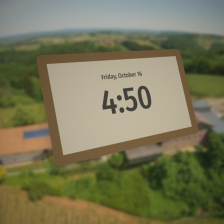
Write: 4:50
